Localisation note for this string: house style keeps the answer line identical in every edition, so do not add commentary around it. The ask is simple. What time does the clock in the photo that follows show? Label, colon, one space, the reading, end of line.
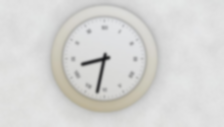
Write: 8:32
